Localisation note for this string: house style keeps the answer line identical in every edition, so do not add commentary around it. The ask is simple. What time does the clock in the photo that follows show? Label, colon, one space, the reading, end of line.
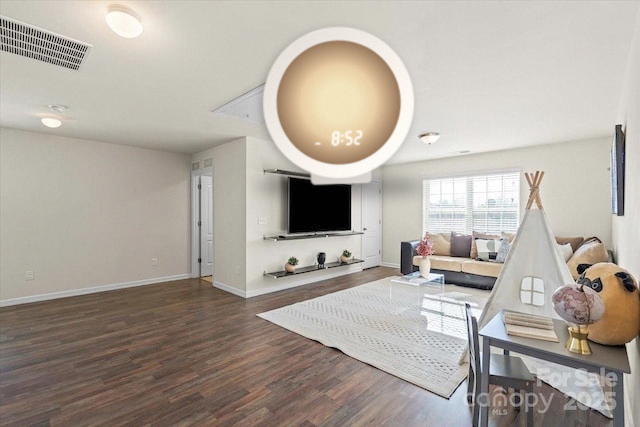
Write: 8:52
